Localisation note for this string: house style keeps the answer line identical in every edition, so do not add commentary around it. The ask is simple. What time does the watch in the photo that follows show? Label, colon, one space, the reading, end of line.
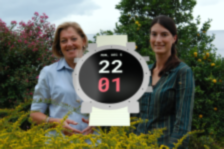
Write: 22:01
